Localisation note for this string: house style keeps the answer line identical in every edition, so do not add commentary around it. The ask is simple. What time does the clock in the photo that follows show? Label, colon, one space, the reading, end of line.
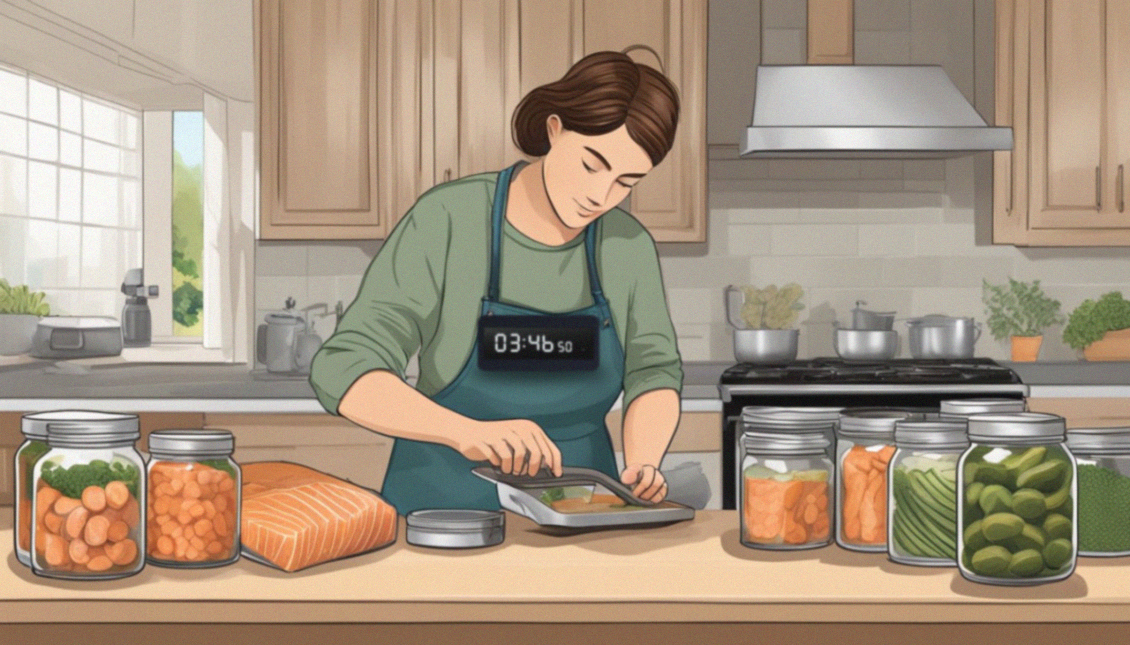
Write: 3:46
